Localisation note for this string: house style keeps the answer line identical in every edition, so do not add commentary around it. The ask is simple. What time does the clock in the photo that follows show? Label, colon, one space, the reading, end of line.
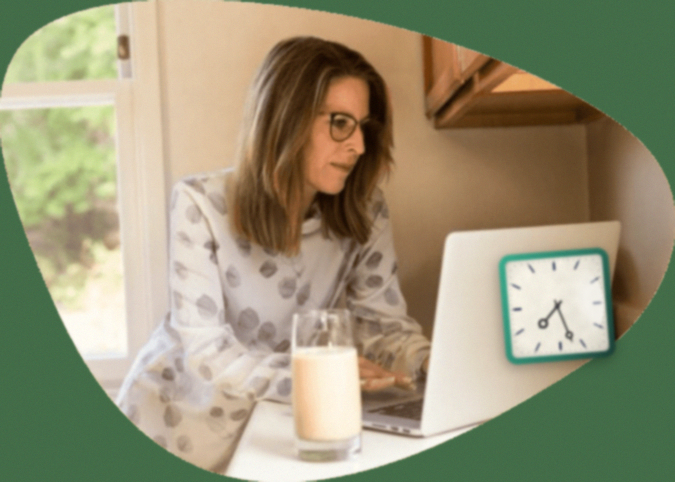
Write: 7:27
